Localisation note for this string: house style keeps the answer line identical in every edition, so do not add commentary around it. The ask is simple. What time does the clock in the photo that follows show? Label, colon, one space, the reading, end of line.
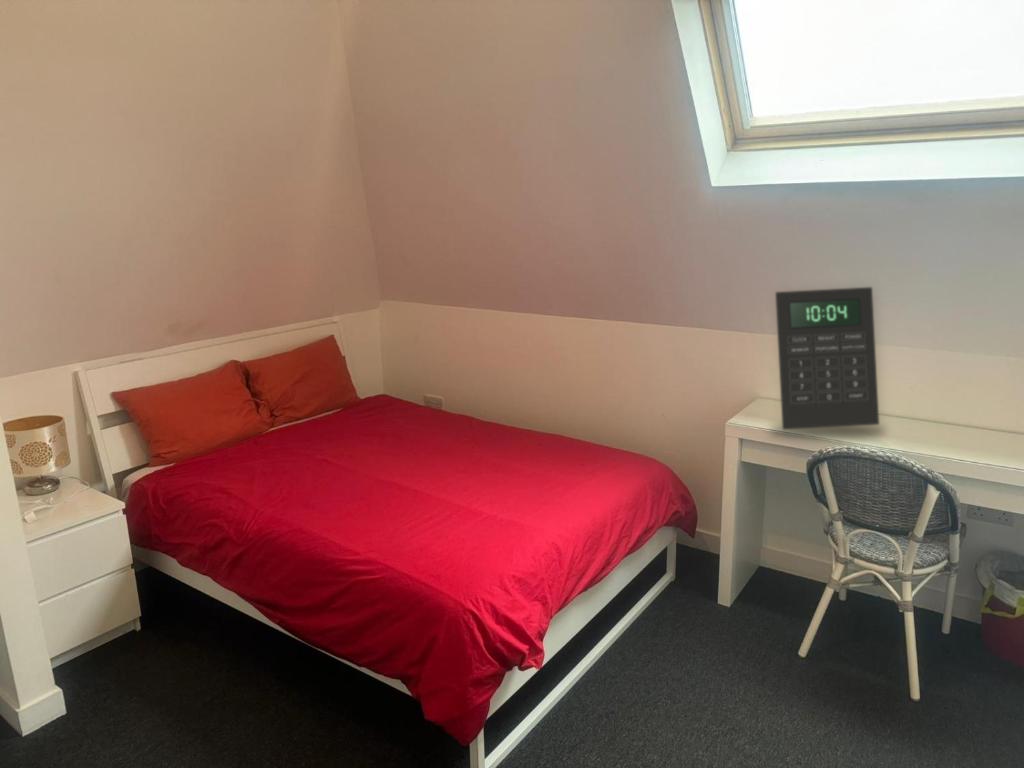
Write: 10:04
